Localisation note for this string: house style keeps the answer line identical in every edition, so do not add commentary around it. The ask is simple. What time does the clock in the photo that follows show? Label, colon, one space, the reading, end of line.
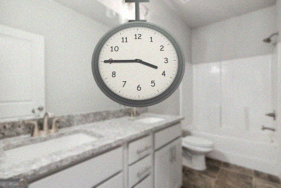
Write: 3:45
